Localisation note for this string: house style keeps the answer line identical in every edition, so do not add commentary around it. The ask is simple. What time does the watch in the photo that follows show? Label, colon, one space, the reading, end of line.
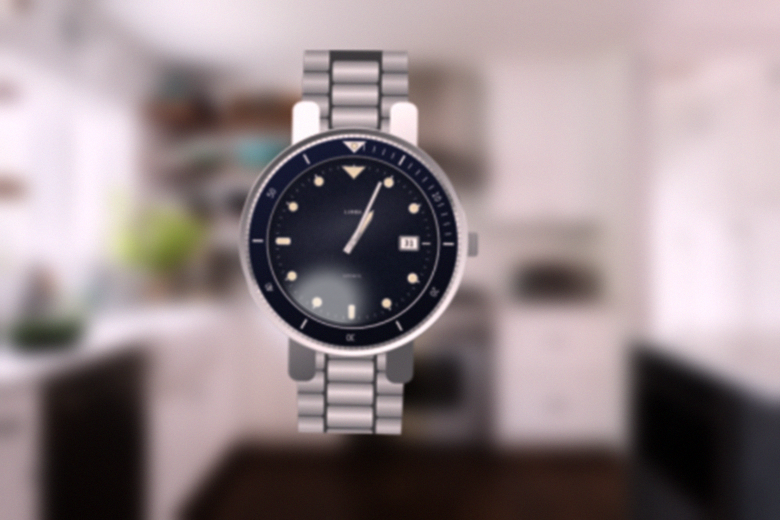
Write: 1:04
